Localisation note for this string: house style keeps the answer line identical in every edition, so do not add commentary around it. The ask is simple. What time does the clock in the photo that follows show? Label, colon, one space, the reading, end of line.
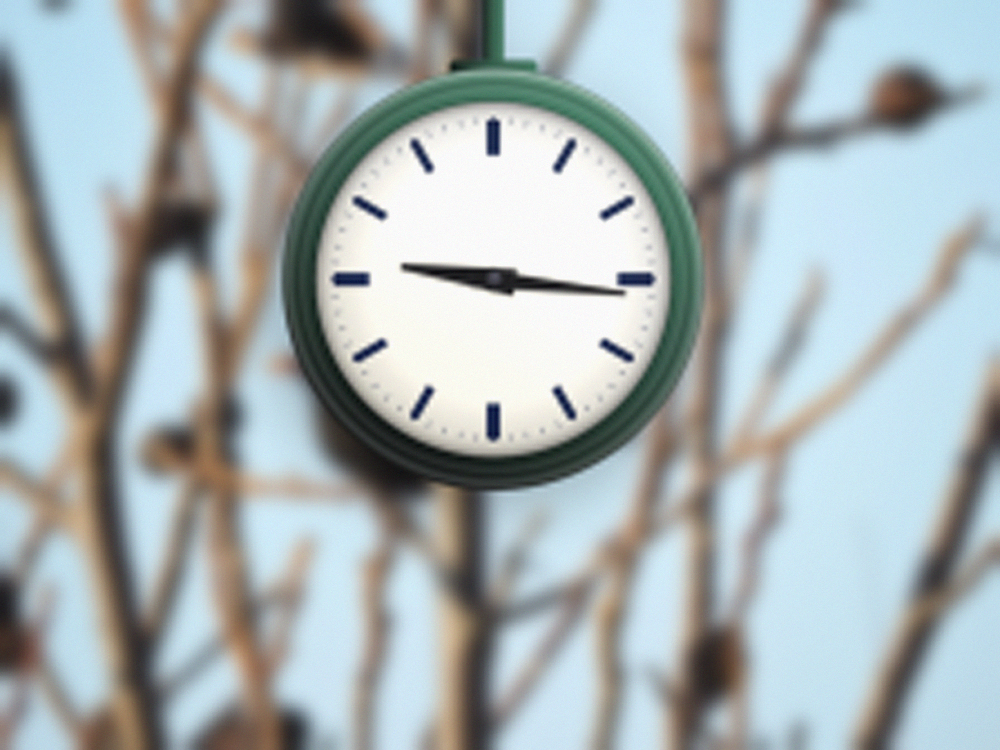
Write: 9:16
